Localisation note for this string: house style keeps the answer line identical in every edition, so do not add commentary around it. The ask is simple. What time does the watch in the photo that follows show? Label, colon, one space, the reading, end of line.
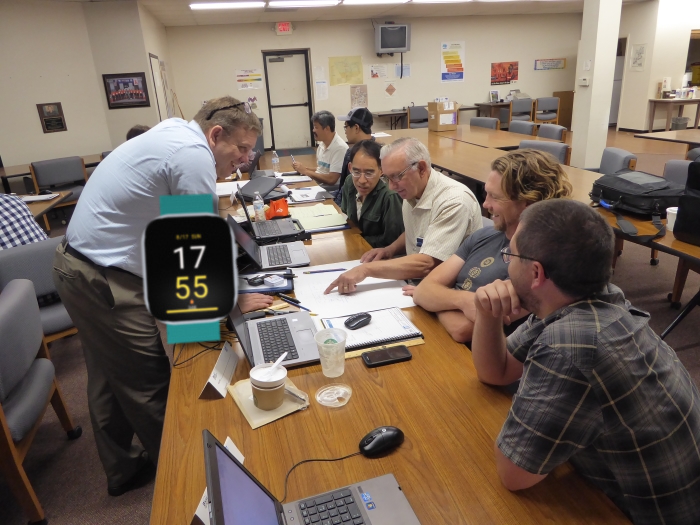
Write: 17:55
